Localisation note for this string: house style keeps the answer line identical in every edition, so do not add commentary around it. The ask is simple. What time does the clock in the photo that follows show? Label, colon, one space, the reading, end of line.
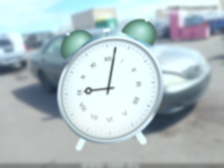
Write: 9:02
